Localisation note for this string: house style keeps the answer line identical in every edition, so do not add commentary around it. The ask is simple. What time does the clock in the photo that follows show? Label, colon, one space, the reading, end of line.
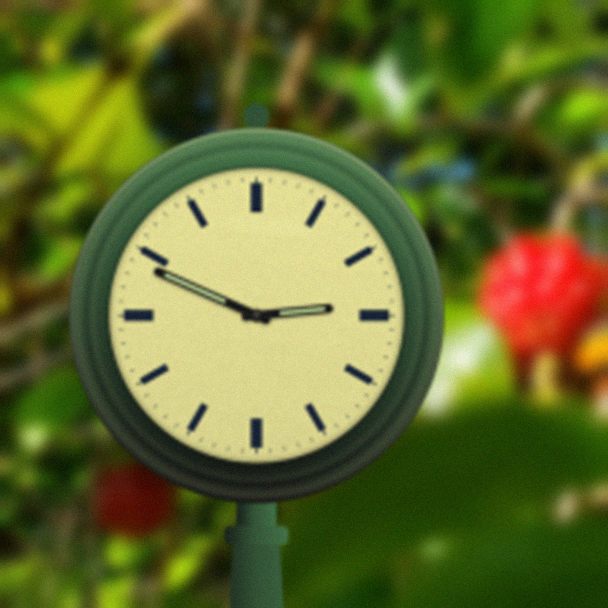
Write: 2:49
